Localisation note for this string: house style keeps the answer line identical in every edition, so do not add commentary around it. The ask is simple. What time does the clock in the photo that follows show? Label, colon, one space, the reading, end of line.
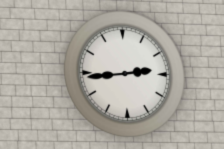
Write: 2:44
